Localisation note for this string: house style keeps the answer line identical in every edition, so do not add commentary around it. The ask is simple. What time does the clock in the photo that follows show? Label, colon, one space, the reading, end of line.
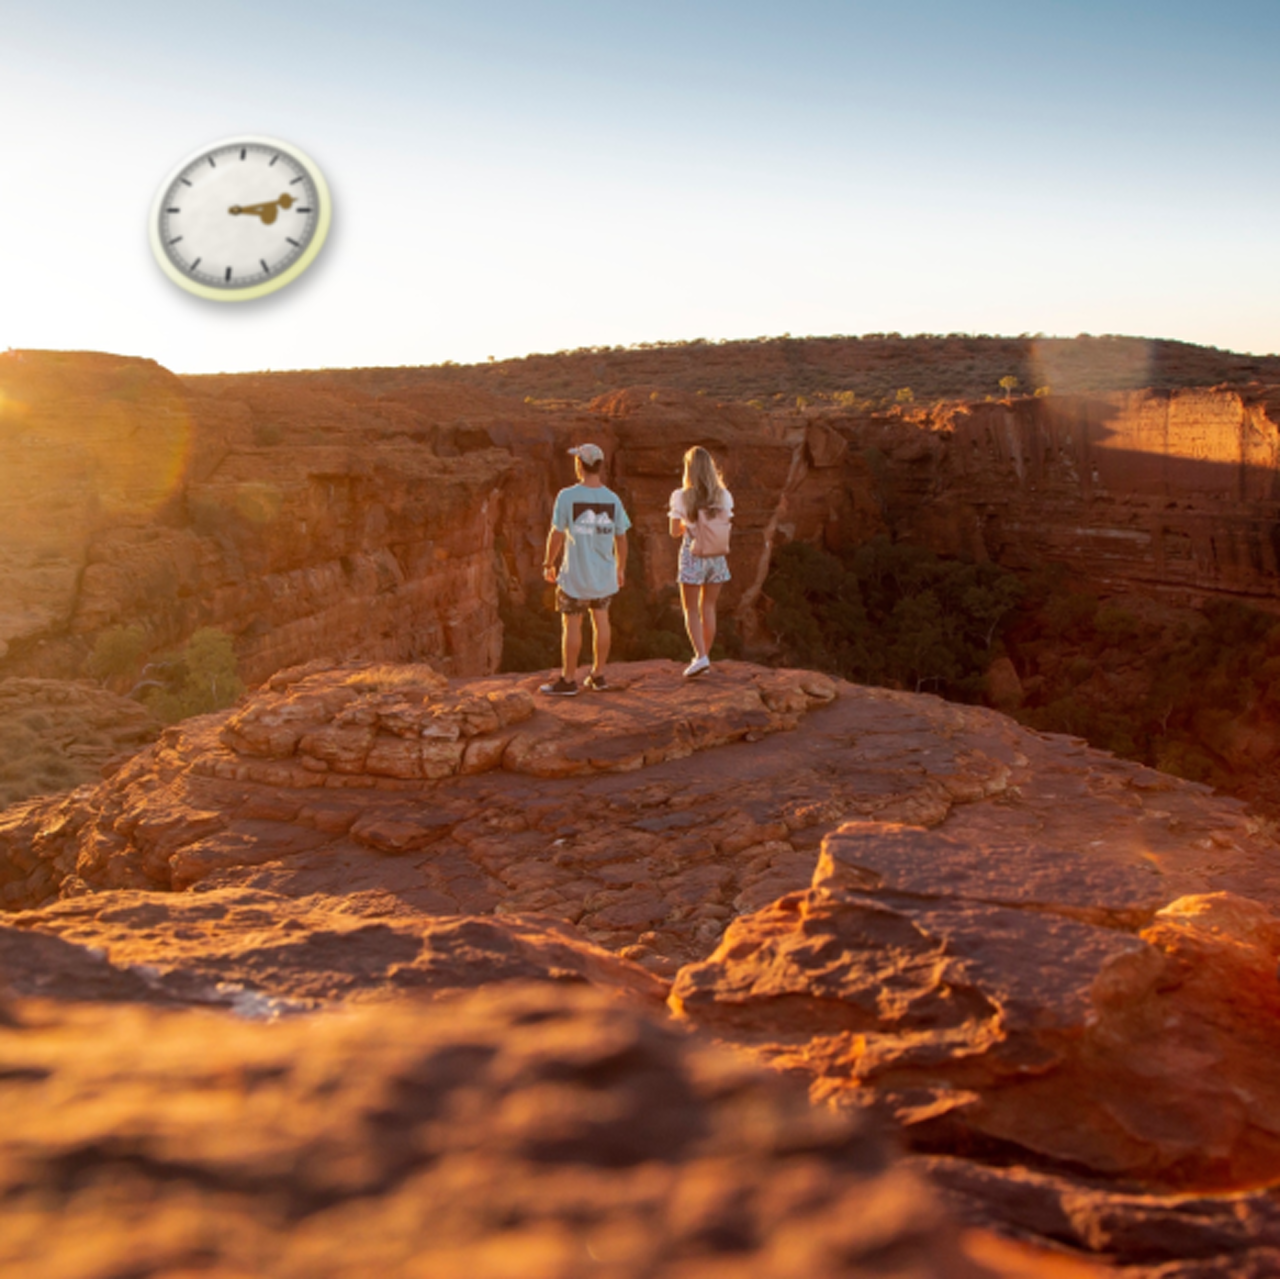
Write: 3:13
